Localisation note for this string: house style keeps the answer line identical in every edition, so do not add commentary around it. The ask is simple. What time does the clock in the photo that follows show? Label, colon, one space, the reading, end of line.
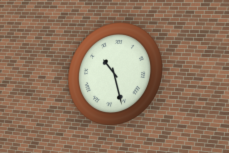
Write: 10:26
